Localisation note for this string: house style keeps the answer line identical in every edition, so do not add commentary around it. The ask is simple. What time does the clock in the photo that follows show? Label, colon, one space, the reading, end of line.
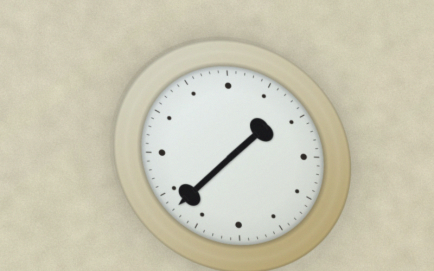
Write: 1:38
